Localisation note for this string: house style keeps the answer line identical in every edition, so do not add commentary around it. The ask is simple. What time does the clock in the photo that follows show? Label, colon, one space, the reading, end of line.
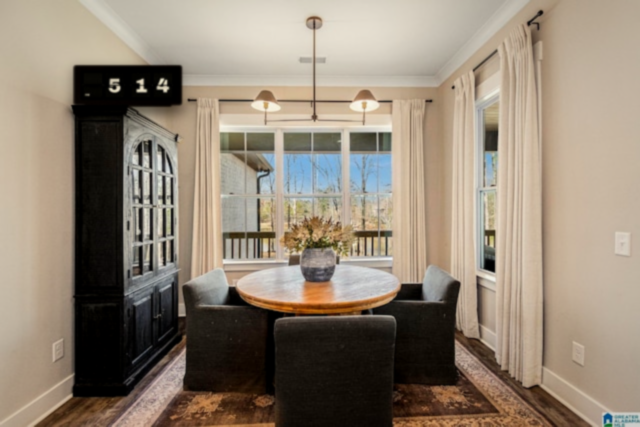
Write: 5:14
